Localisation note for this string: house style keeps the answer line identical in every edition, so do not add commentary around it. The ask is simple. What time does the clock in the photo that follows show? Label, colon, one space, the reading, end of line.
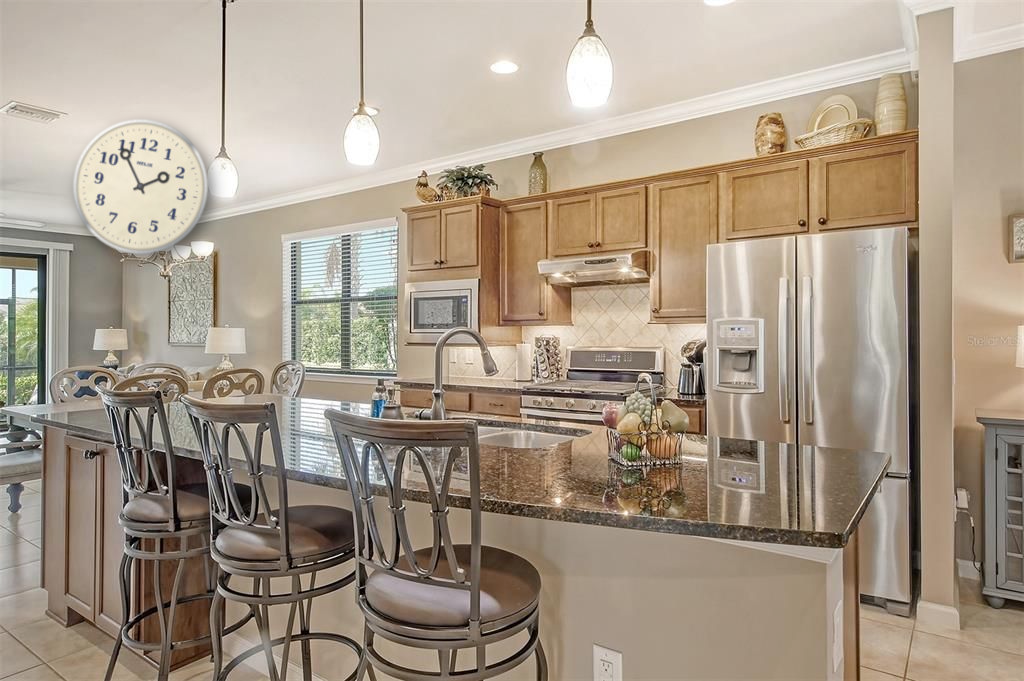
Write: 1:54
